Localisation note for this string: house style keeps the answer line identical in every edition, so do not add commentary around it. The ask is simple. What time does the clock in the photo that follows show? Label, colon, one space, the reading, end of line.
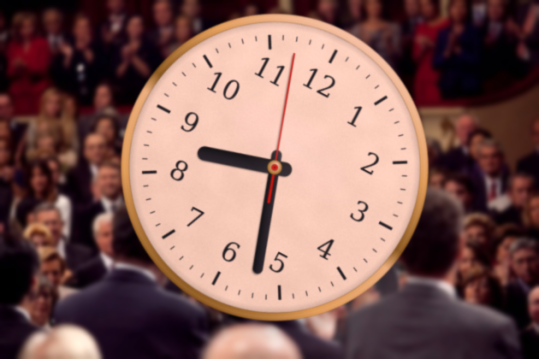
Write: 8:26:57
